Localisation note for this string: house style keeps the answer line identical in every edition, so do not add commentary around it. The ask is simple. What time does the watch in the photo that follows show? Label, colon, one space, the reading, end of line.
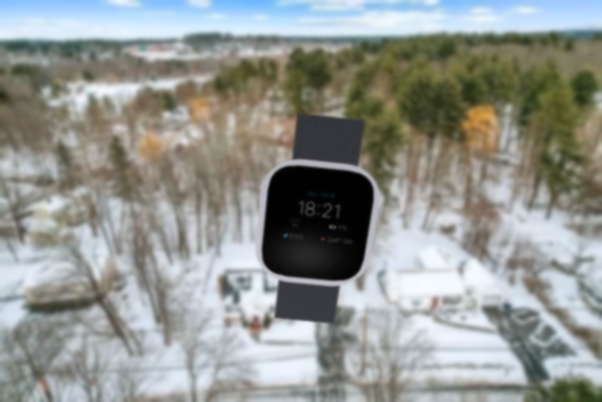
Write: 18:21
